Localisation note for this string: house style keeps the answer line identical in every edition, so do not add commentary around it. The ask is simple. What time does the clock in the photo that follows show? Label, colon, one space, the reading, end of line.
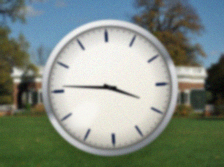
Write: 3:46
